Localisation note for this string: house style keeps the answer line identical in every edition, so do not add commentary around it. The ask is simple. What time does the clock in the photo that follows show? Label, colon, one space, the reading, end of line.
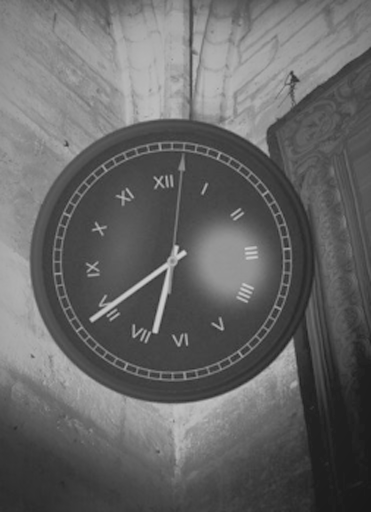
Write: 6:40:02
